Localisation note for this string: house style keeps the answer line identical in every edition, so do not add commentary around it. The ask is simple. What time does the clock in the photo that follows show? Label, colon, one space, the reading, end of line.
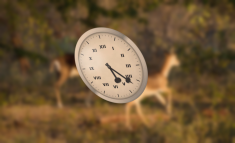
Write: 5:22
